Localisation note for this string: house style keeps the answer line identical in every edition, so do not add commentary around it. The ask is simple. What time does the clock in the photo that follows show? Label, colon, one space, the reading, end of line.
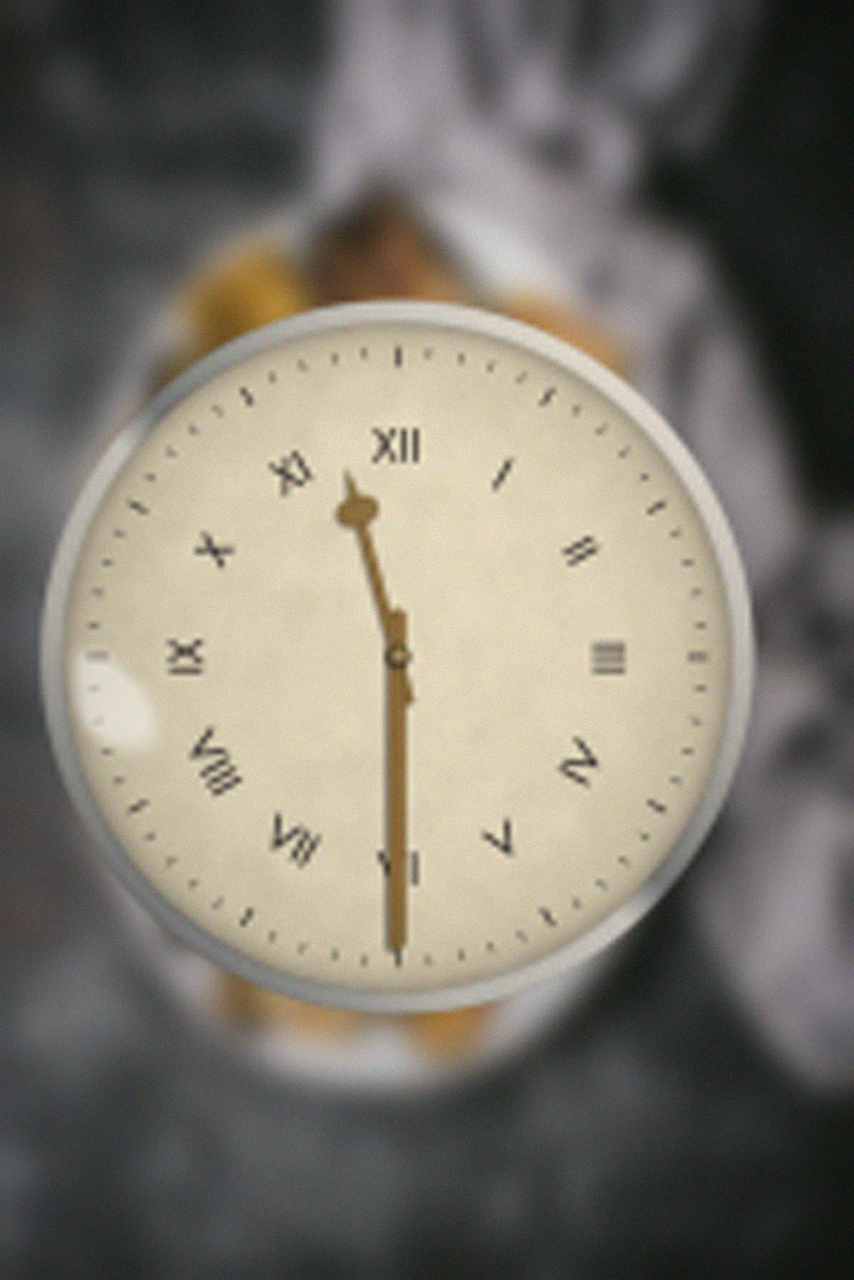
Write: 11:30
